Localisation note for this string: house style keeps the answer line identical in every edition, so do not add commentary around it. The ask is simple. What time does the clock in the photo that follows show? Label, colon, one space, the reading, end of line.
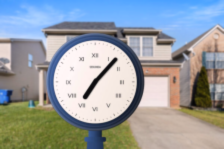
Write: 7:07
